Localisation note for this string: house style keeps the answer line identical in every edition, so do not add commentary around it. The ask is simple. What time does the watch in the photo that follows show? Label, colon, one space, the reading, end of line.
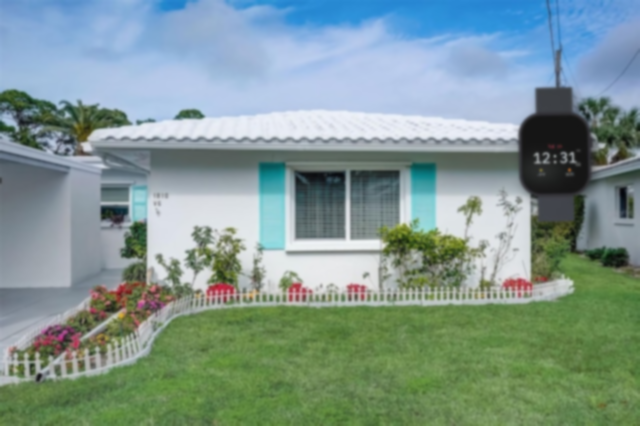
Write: 12:31
